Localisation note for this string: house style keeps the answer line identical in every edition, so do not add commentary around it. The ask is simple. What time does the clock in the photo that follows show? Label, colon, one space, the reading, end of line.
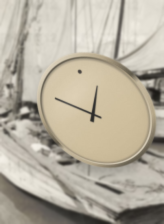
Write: 12:50
